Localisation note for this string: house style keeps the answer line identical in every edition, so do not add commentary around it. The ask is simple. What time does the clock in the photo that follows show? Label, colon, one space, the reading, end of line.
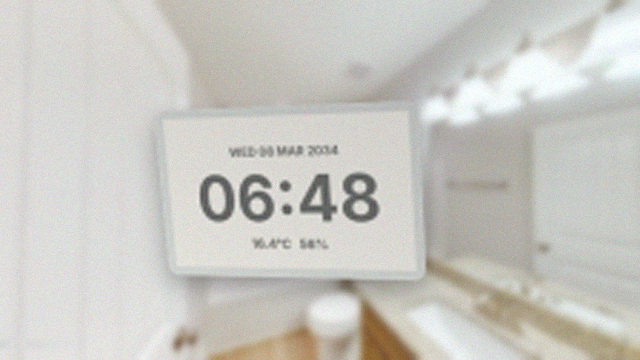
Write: 6:48
